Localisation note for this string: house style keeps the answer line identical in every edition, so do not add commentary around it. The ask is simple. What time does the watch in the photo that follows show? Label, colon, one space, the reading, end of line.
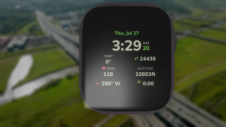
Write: 3:29
